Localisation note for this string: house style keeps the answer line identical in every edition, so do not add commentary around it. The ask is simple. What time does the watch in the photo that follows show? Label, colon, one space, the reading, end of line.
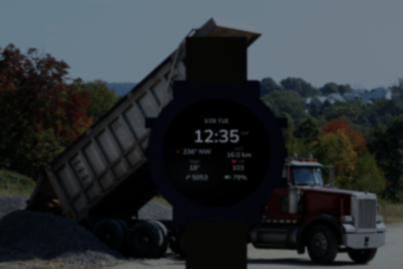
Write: 12:35
